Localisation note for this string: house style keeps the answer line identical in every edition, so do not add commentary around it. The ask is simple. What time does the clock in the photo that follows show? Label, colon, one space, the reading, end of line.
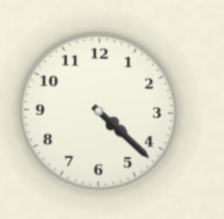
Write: 4:22
